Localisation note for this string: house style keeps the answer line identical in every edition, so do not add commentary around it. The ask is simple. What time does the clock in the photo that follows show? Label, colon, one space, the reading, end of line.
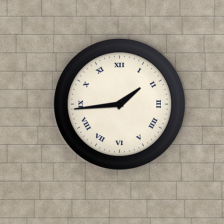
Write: 1:44
